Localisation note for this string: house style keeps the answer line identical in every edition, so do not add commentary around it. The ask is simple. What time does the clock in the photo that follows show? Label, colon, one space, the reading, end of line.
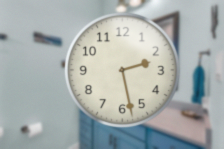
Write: 2:28
